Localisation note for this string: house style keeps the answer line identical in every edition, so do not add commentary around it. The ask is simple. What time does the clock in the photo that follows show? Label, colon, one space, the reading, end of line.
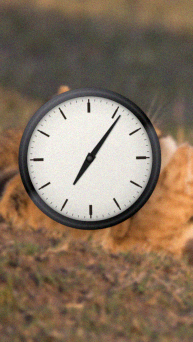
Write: 7:06
